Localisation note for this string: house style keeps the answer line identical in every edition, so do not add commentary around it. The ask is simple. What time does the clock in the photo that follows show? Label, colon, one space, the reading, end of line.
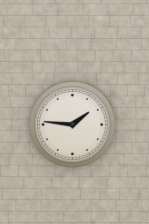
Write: 1:46
